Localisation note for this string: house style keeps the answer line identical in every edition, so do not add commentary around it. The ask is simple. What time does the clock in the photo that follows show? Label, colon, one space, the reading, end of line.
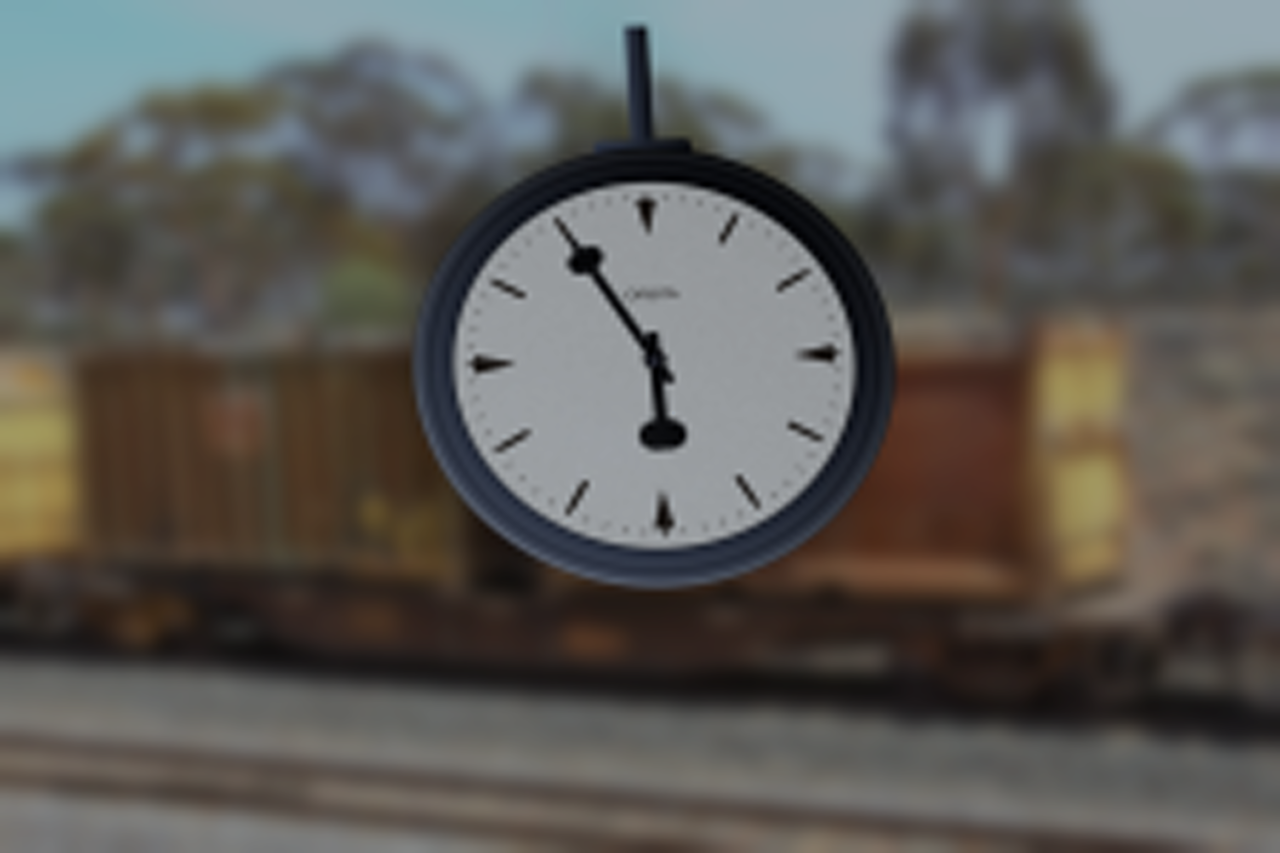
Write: 5:55
